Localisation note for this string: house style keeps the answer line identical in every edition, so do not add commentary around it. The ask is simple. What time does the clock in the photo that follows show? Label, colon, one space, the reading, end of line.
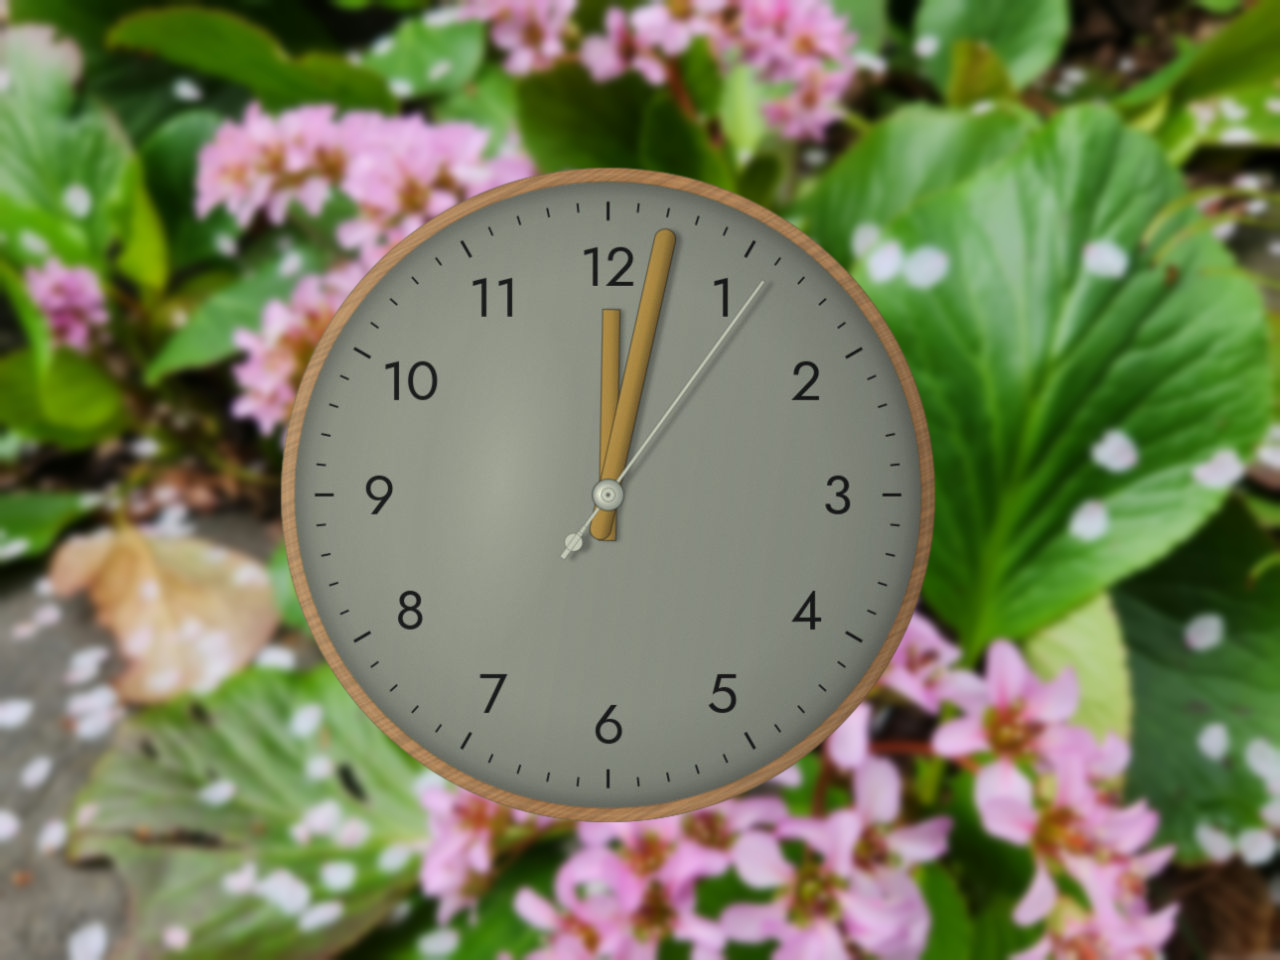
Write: 12:02:06
